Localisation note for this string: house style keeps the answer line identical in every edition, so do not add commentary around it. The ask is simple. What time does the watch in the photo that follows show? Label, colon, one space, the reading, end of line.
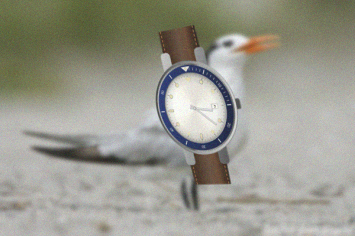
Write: 3:22
